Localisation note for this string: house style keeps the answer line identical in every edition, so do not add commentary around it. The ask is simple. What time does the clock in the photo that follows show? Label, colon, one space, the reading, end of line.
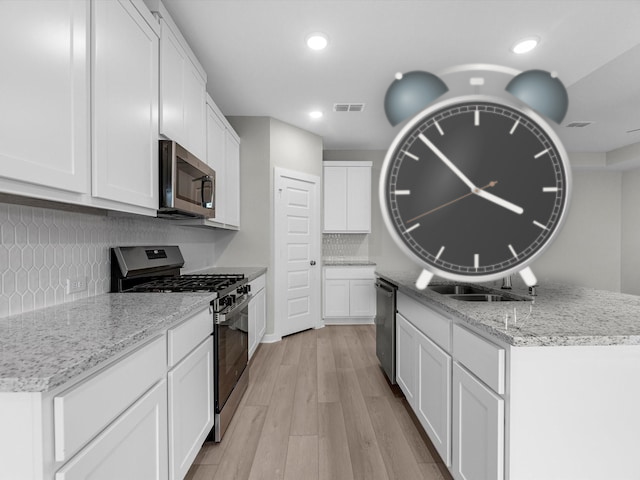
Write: 3:52:41
